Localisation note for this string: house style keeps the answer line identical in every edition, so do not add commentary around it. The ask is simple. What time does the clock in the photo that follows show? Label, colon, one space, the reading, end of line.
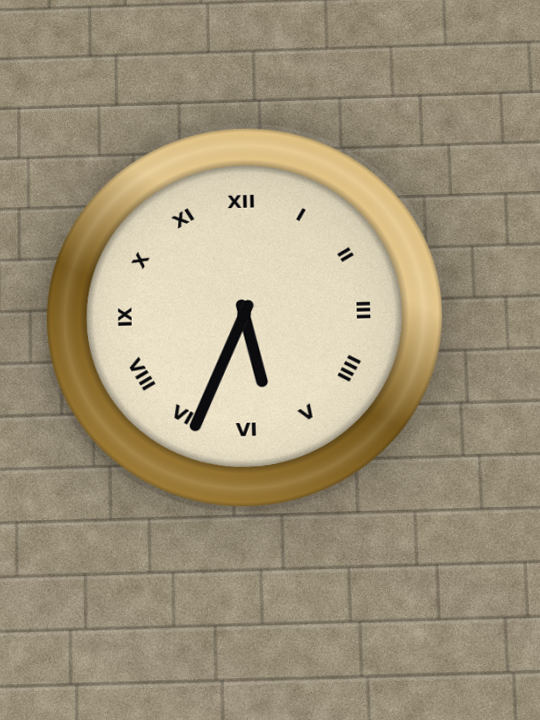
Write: 5:34
